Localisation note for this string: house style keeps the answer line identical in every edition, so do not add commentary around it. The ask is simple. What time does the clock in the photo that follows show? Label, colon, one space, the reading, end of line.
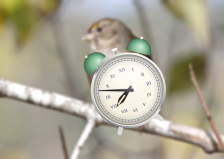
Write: 7:48
